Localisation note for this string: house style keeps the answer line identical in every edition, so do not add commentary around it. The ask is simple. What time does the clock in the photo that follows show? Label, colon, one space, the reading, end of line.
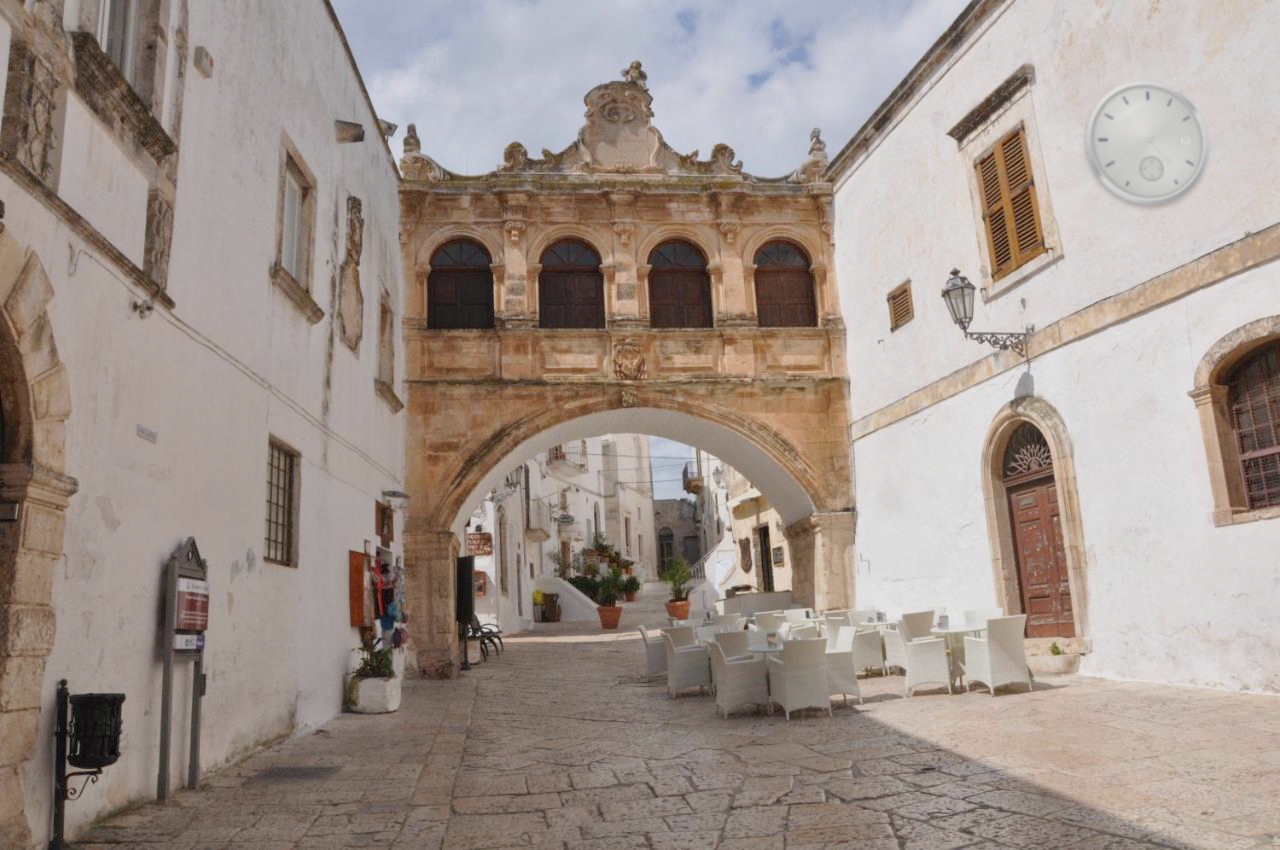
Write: 4:39
